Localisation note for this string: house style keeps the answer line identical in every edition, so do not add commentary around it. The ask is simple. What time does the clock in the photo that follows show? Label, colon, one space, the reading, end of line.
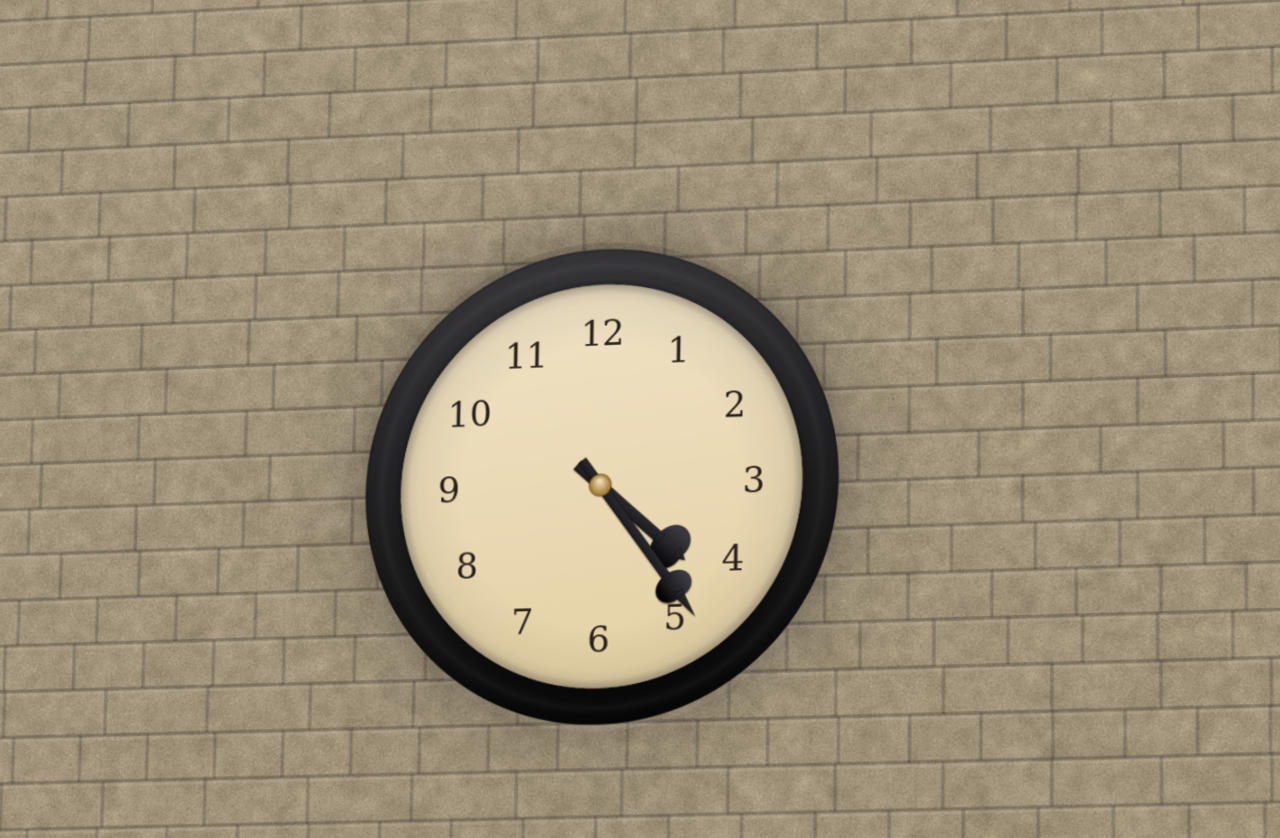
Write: 4:24
